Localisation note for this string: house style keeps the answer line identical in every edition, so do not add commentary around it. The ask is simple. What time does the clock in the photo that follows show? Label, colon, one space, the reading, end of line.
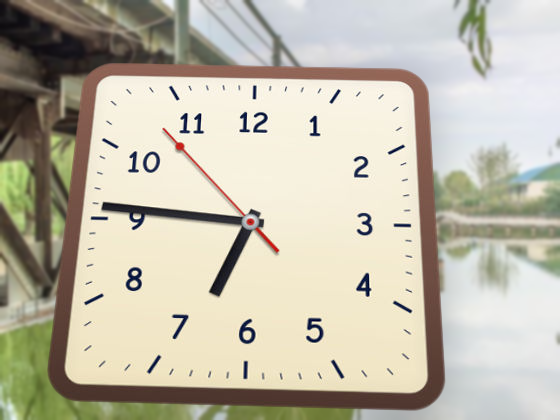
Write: 6:45:53
